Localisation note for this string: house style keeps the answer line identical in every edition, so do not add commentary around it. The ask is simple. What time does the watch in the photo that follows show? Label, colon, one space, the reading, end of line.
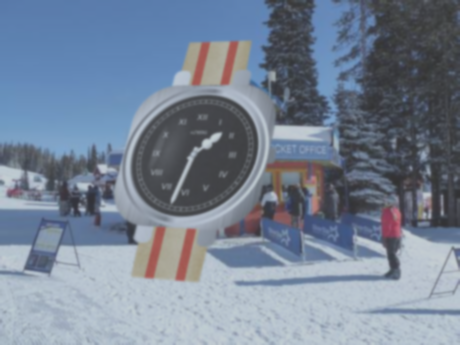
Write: 1:32
